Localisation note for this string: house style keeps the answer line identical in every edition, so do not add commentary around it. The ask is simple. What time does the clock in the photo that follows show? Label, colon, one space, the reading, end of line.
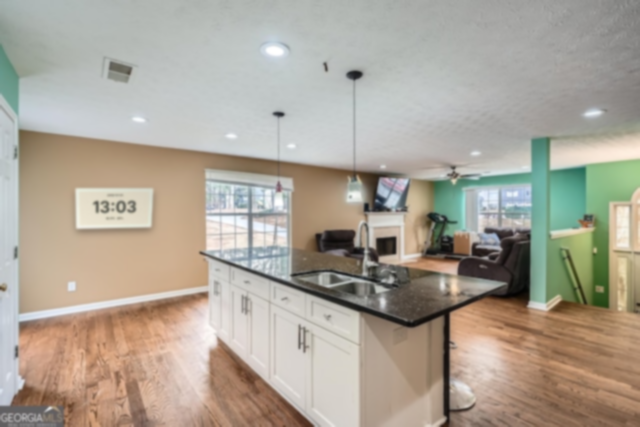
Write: 13:03
